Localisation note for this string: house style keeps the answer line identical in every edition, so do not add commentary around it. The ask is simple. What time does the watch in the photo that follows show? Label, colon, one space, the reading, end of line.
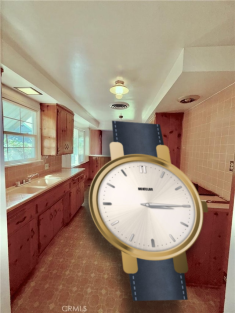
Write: 3:15
